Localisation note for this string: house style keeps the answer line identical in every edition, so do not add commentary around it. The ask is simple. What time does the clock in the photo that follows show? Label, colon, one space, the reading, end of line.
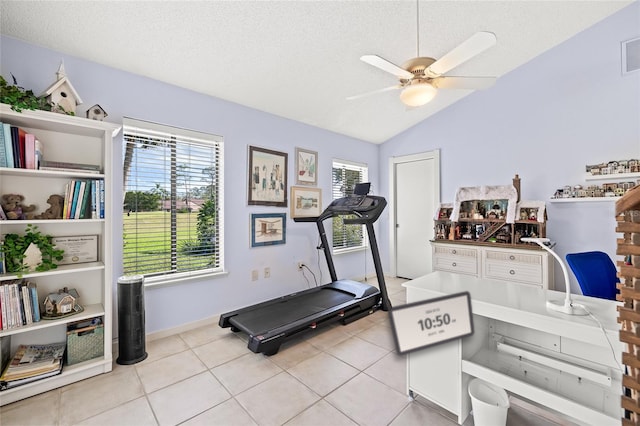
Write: 10:50
